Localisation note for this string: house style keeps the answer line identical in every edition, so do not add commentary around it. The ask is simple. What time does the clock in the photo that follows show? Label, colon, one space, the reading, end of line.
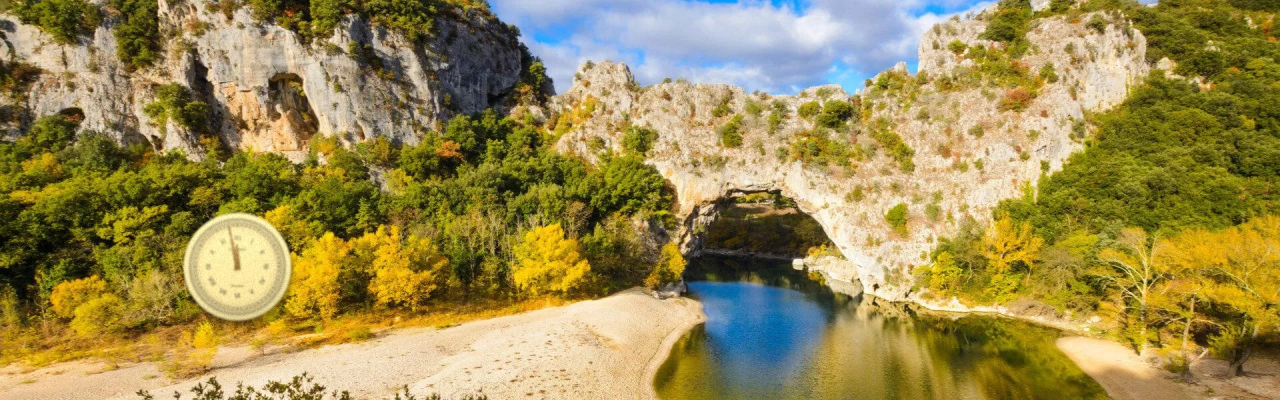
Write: 11:58
